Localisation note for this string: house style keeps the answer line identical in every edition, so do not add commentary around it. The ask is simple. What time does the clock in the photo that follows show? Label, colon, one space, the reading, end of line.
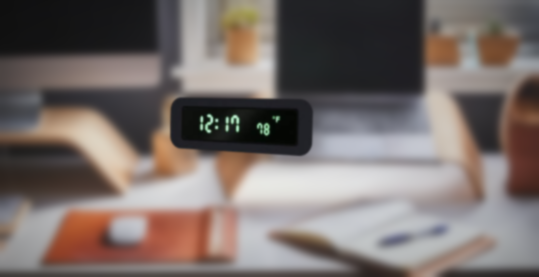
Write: 12:17
